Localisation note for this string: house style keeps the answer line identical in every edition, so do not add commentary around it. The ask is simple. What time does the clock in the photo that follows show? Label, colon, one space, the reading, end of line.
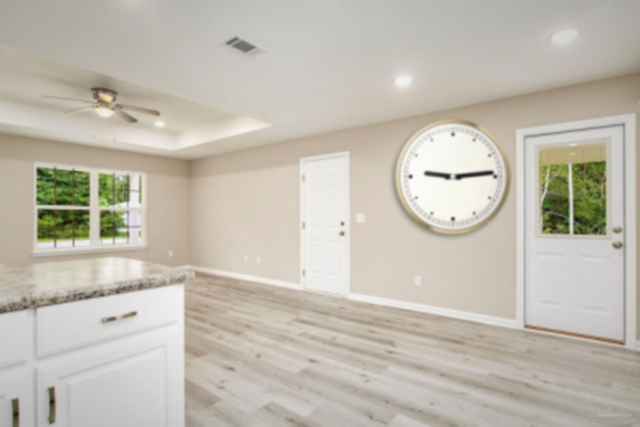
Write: 9:14
